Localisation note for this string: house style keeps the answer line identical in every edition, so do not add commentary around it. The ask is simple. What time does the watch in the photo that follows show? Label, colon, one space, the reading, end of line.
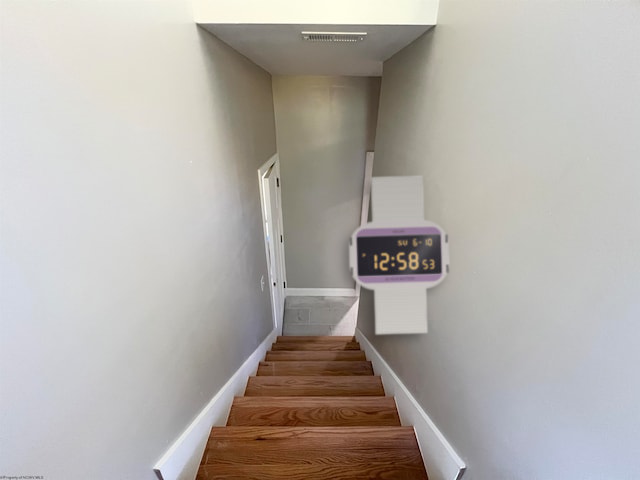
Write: 12:58
